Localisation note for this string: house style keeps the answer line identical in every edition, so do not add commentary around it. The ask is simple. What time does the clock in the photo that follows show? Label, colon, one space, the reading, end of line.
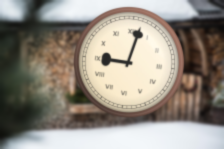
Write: 9:02
